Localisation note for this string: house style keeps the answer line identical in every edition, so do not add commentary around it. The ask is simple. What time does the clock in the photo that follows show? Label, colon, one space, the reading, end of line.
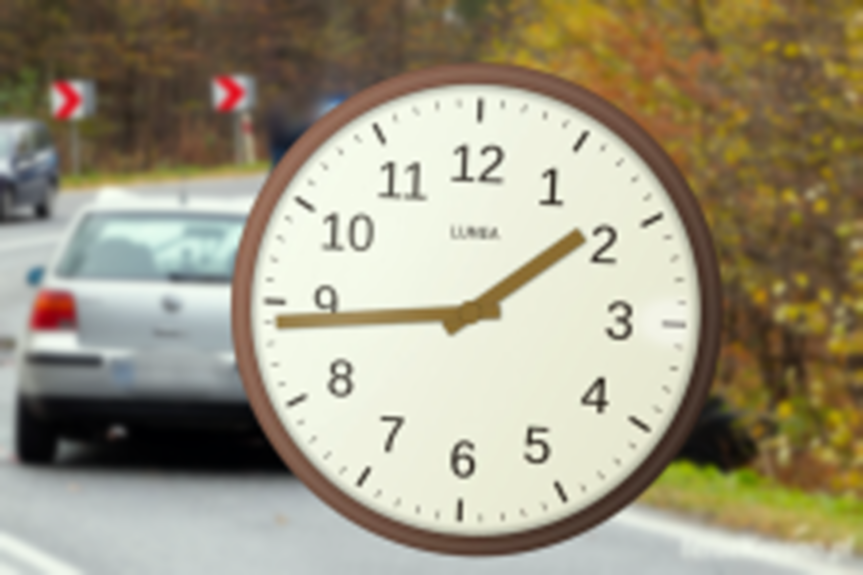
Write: 1:44
